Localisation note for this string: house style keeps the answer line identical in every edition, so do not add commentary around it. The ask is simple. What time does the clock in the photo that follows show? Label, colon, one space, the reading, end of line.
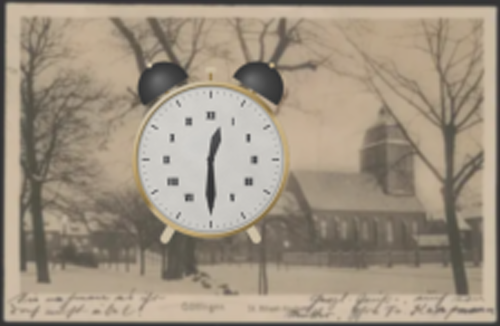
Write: 12:30
